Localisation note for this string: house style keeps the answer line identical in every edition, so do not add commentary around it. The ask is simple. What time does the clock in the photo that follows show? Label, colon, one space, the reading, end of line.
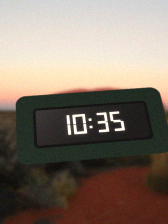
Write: 10:35
